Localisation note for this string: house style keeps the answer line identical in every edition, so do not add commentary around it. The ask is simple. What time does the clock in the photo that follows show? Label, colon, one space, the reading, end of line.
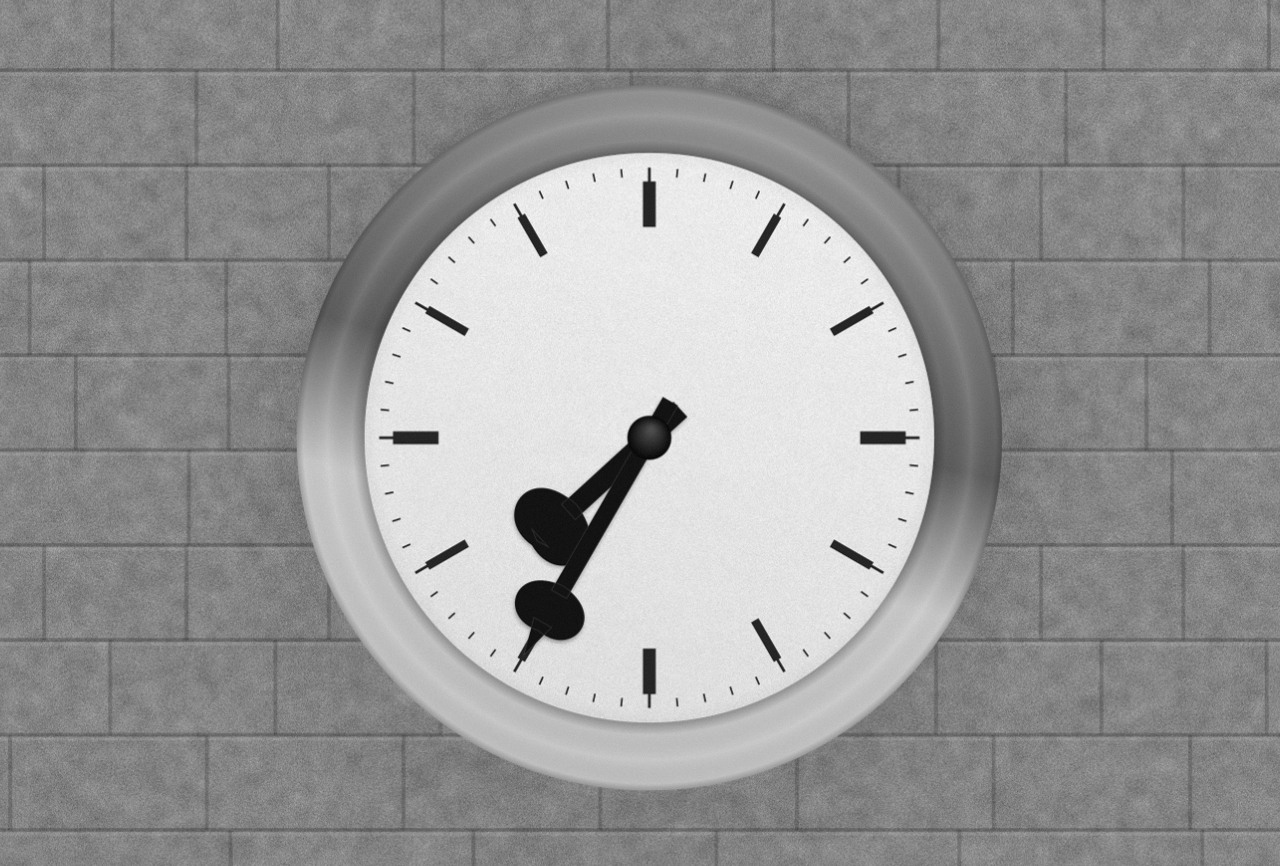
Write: 7:35
